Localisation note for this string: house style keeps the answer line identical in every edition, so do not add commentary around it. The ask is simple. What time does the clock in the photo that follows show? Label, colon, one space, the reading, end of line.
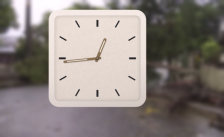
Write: 12:44
